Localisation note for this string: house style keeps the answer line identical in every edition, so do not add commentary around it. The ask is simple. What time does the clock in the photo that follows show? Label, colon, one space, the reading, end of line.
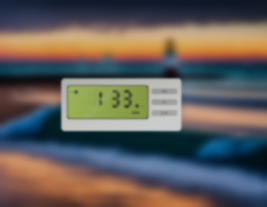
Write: 1:33
